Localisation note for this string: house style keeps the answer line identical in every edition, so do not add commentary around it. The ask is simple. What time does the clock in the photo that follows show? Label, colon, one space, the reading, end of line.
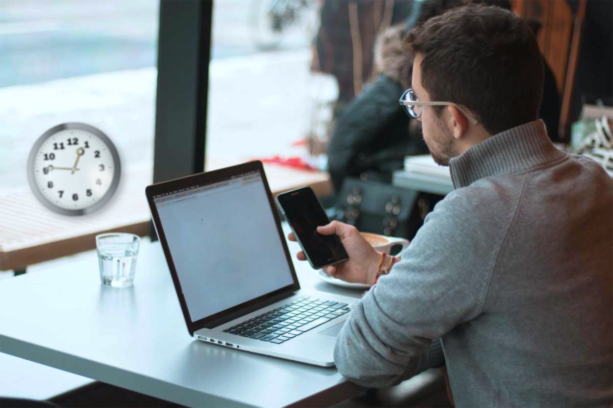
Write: 12:46
